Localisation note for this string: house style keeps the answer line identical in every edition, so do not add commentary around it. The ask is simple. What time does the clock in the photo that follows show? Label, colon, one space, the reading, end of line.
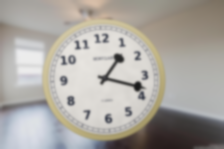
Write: 1:18
